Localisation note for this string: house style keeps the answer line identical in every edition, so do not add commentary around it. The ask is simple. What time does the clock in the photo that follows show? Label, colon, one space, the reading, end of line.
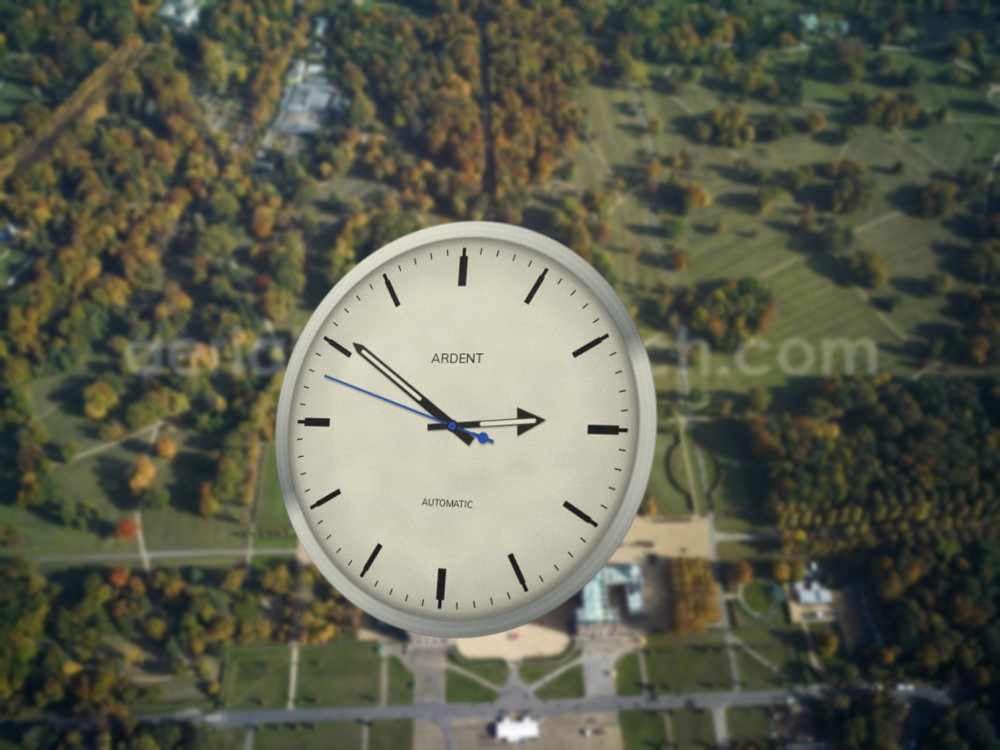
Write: 2:50:48
